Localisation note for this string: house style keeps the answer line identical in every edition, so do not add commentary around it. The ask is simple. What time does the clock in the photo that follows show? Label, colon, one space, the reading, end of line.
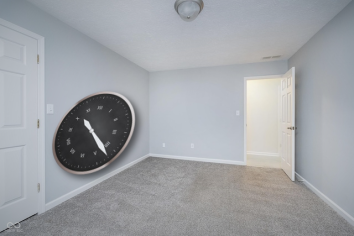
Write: 10:22
